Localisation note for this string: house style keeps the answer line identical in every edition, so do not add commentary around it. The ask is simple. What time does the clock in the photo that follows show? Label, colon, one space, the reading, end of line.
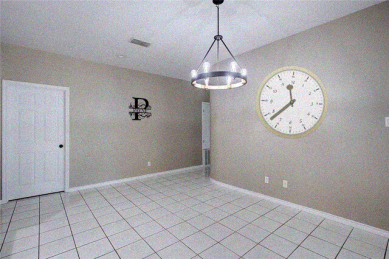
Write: 11:38
